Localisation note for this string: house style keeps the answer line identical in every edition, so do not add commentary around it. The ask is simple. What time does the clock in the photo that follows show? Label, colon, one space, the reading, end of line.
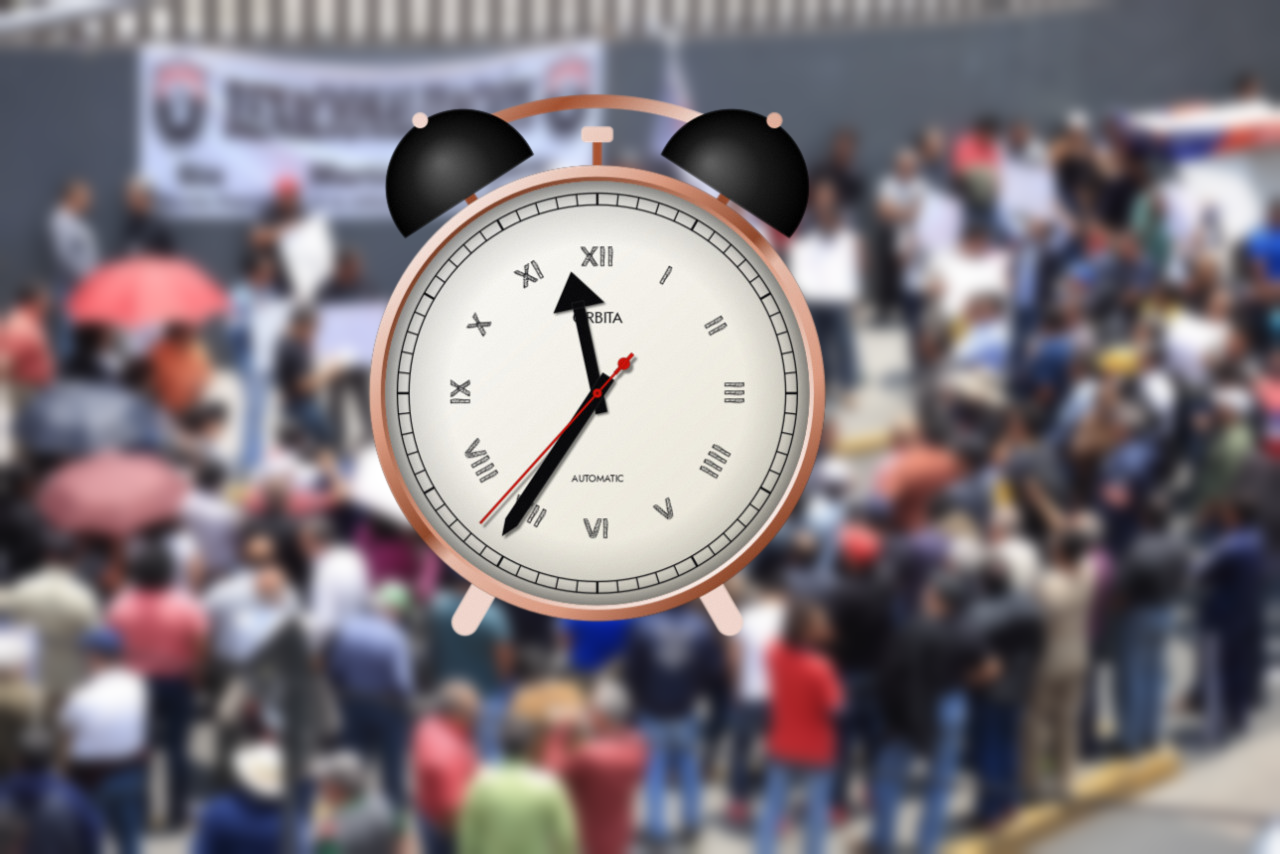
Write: 11:35:37
